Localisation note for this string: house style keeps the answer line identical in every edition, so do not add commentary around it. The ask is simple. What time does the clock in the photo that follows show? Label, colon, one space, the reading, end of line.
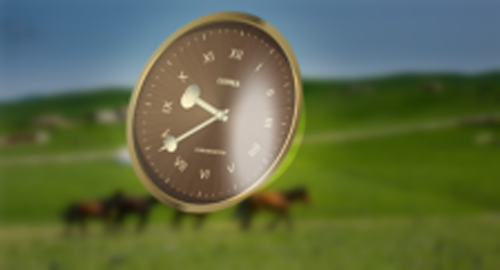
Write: 9:39
